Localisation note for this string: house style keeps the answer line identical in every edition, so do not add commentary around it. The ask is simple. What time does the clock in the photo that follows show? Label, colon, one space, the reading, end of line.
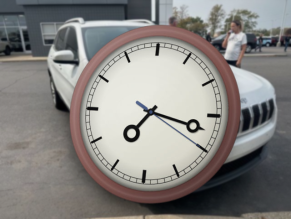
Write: 7:17:20
